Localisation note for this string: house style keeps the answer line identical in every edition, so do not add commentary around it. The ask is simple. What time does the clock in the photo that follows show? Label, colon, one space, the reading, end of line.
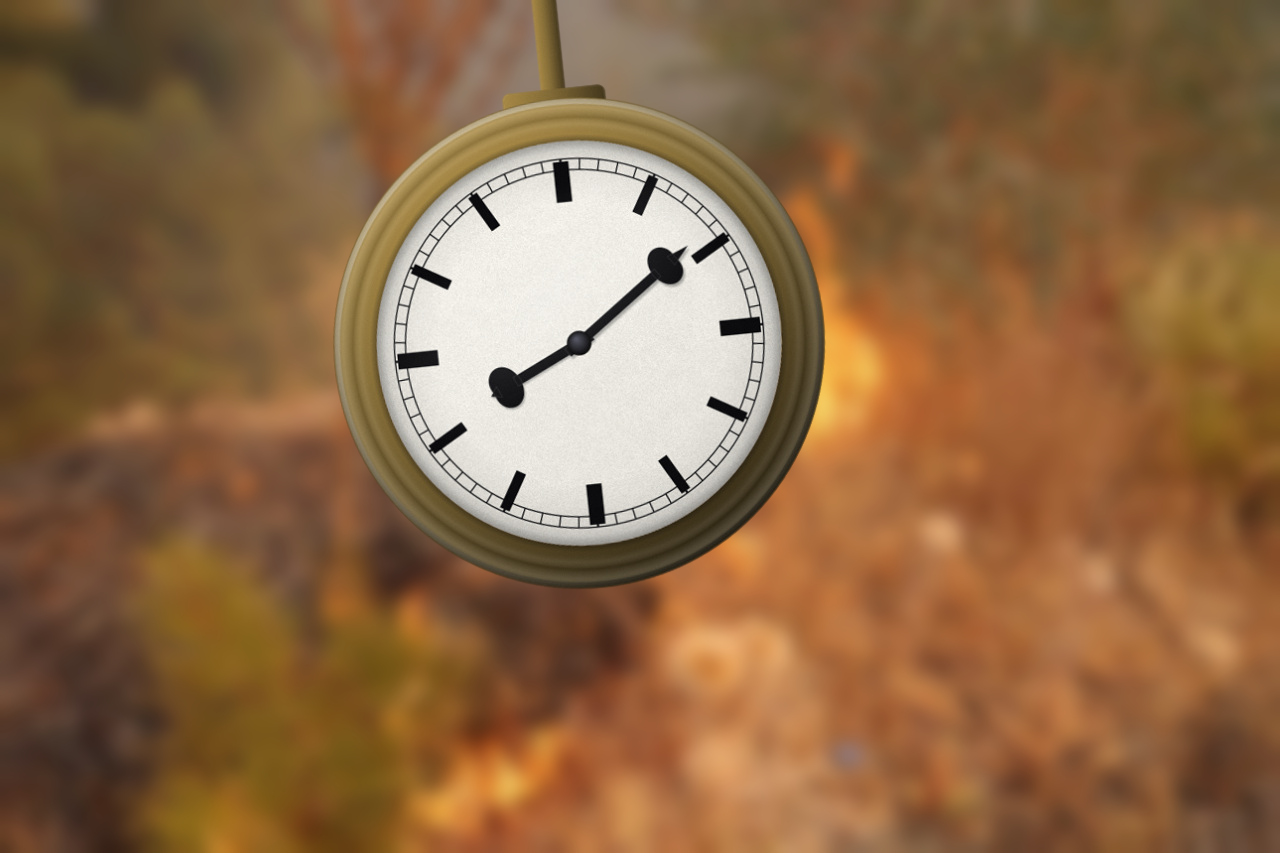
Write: 8:09
